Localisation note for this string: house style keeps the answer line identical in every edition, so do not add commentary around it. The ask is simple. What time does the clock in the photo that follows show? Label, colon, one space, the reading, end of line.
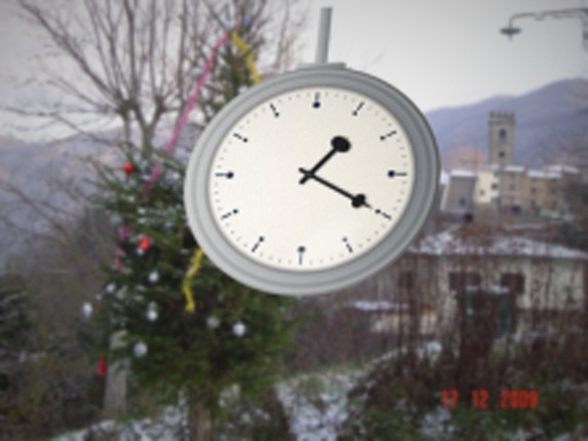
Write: 1:20
